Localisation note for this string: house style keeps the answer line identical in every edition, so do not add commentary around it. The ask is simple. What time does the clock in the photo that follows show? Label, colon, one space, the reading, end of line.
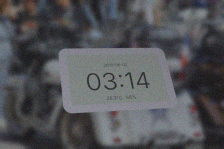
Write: 3:14
